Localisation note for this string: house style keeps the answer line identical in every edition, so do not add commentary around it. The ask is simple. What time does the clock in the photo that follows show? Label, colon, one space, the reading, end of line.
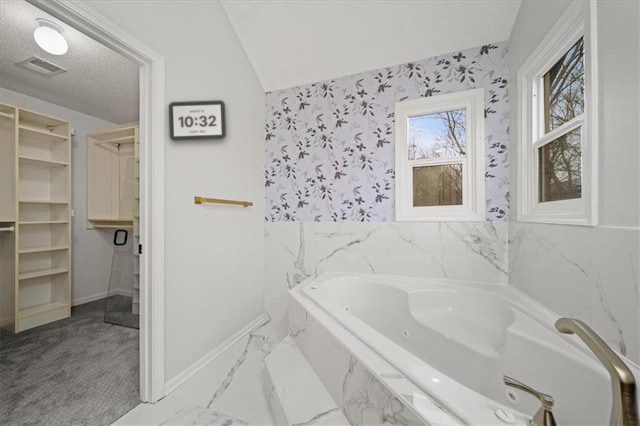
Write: 10:32
